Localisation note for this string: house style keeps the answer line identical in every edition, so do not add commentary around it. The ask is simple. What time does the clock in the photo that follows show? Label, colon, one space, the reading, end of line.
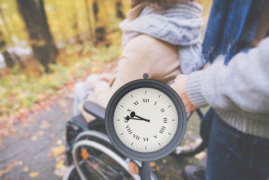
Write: 9:46
